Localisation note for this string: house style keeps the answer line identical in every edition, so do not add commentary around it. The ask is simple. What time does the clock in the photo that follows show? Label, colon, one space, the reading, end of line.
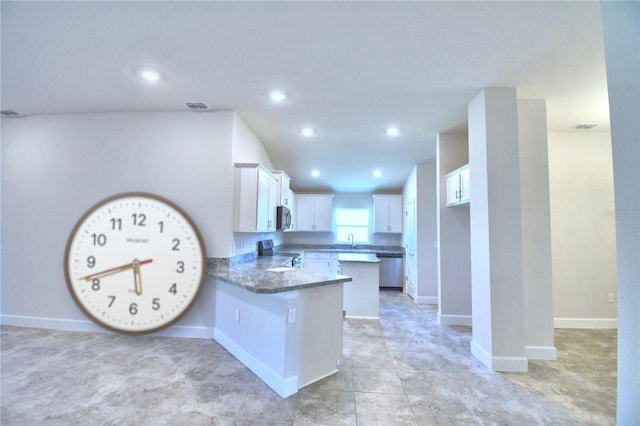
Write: 5:41:42
